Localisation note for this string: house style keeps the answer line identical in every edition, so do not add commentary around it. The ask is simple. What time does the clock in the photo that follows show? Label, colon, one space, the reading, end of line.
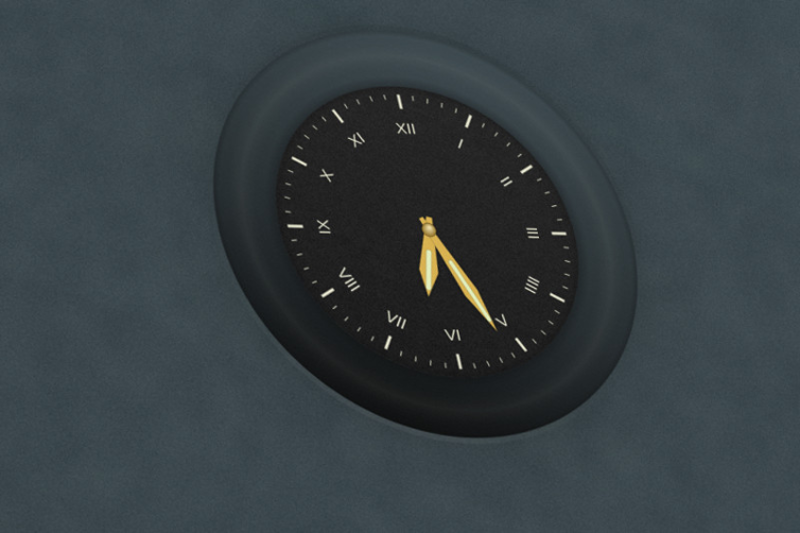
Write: 6:26
